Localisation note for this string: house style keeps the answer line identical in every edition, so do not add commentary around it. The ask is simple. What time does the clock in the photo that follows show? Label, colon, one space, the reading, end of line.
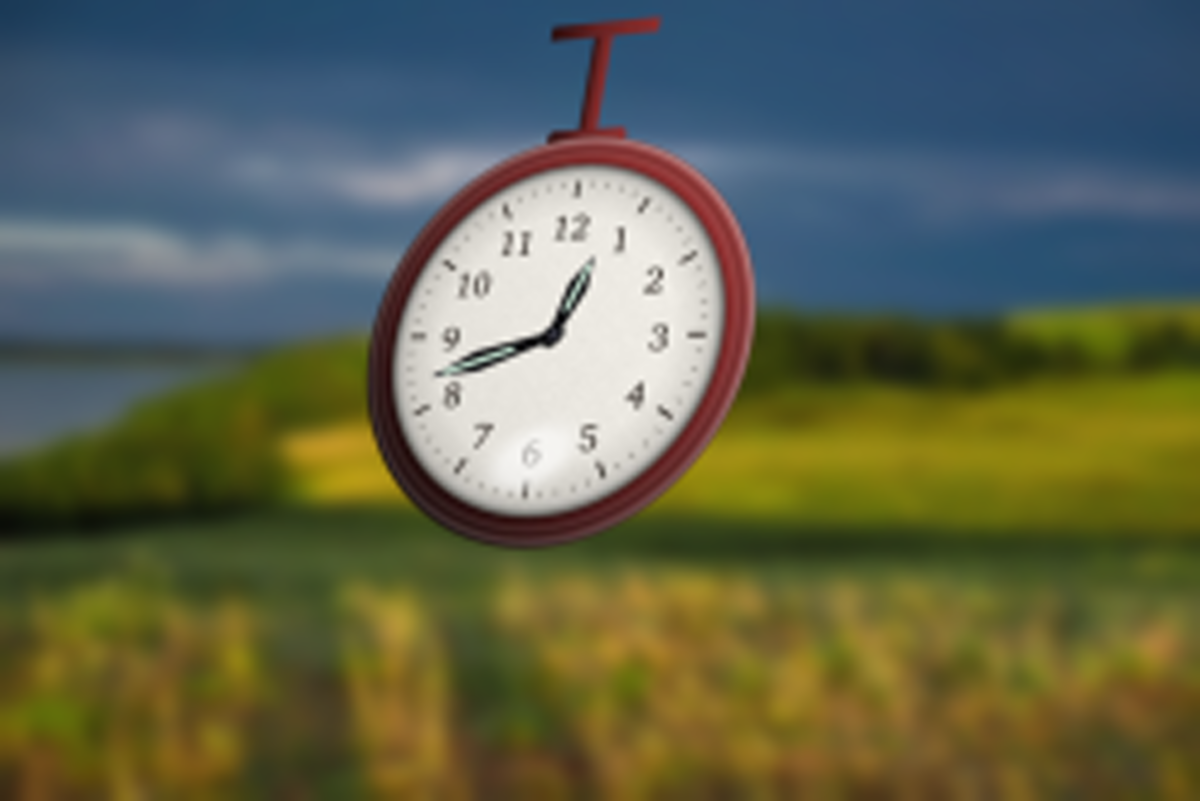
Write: 12:42
